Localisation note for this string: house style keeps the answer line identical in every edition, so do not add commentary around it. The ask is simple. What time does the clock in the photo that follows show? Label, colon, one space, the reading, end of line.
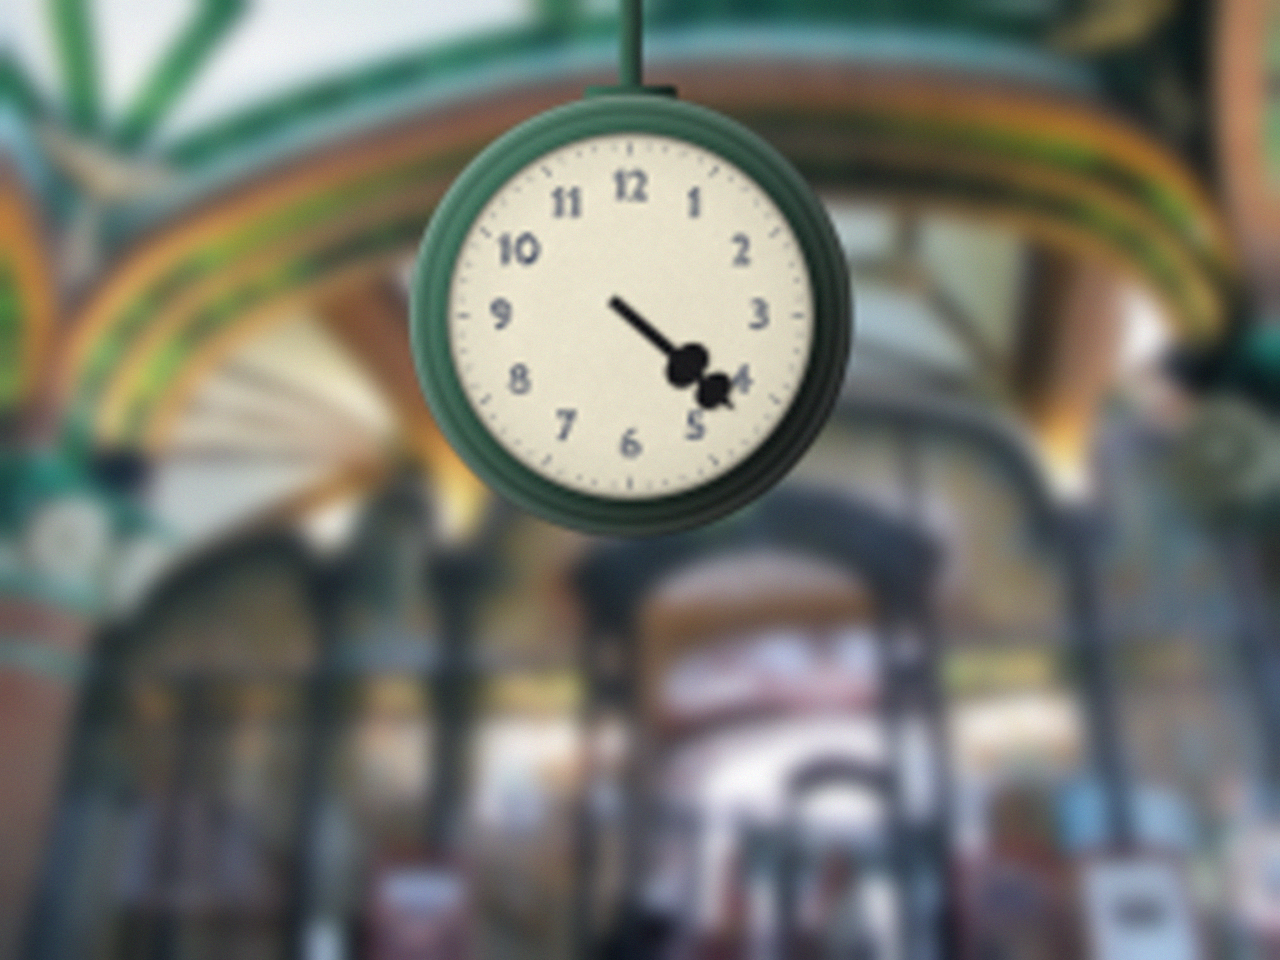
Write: 4:22
